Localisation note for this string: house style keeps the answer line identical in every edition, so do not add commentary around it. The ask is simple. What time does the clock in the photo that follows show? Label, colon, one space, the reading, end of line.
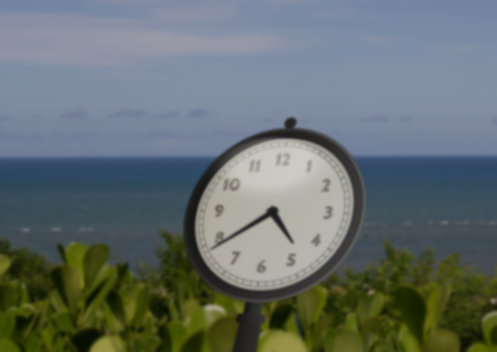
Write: 4:39
